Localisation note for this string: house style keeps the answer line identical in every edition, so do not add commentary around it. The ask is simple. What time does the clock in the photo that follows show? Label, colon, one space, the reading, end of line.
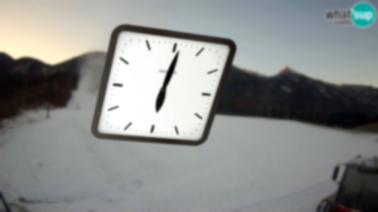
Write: 6:01
